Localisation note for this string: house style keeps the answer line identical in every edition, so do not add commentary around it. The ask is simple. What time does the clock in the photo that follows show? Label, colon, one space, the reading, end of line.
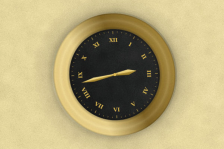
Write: 2:43
